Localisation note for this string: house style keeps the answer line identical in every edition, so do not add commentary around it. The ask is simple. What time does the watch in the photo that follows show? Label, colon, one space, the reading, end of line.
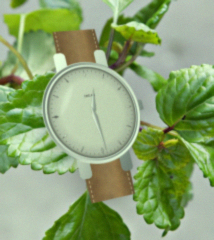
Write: 12:29
